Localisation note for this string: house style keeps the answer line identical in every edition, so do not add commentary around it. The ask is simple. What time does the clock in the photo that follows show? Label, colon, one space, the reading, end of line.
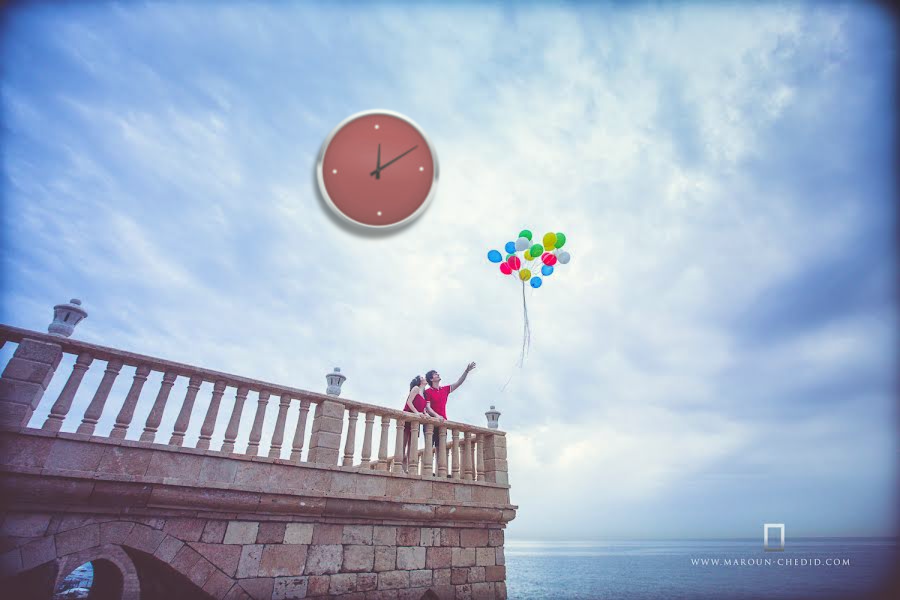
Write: 12:10
